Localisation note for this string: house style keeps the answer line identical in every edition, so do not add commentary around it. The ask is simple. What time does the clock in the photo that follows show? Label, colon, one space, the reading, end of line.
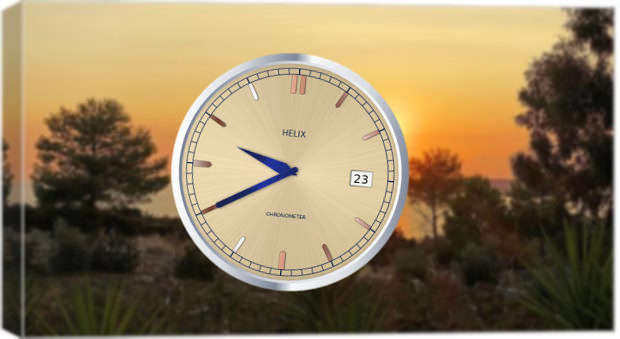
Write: 9:40
